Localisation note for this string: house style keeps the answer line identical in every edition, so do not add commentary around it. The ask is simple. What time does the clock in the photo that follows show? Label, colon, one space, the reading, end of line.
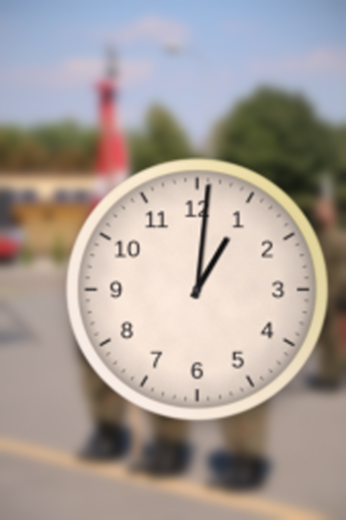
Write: 1:01
